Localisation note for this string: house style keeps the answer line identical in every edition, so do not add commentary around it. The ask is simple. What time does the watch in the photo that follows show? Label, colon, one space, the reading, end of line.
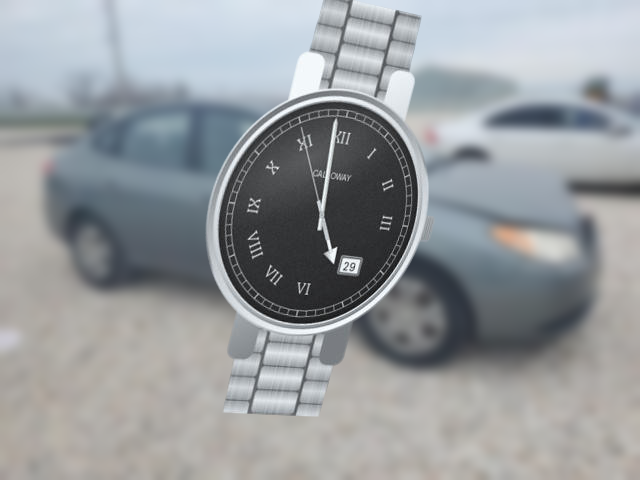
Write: 4:58:55
